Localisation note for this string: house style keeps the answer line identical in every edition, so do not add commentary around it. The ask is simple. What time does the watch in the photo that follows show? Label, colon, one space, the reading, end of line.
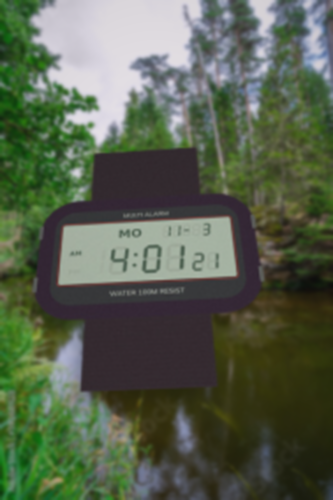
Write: 4:01:21
